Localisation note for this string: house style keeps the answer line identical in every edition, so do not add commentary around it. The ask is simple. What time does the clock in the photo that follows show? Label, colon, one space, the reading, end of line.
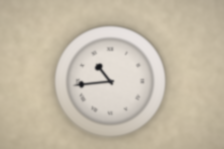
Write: 10:44
